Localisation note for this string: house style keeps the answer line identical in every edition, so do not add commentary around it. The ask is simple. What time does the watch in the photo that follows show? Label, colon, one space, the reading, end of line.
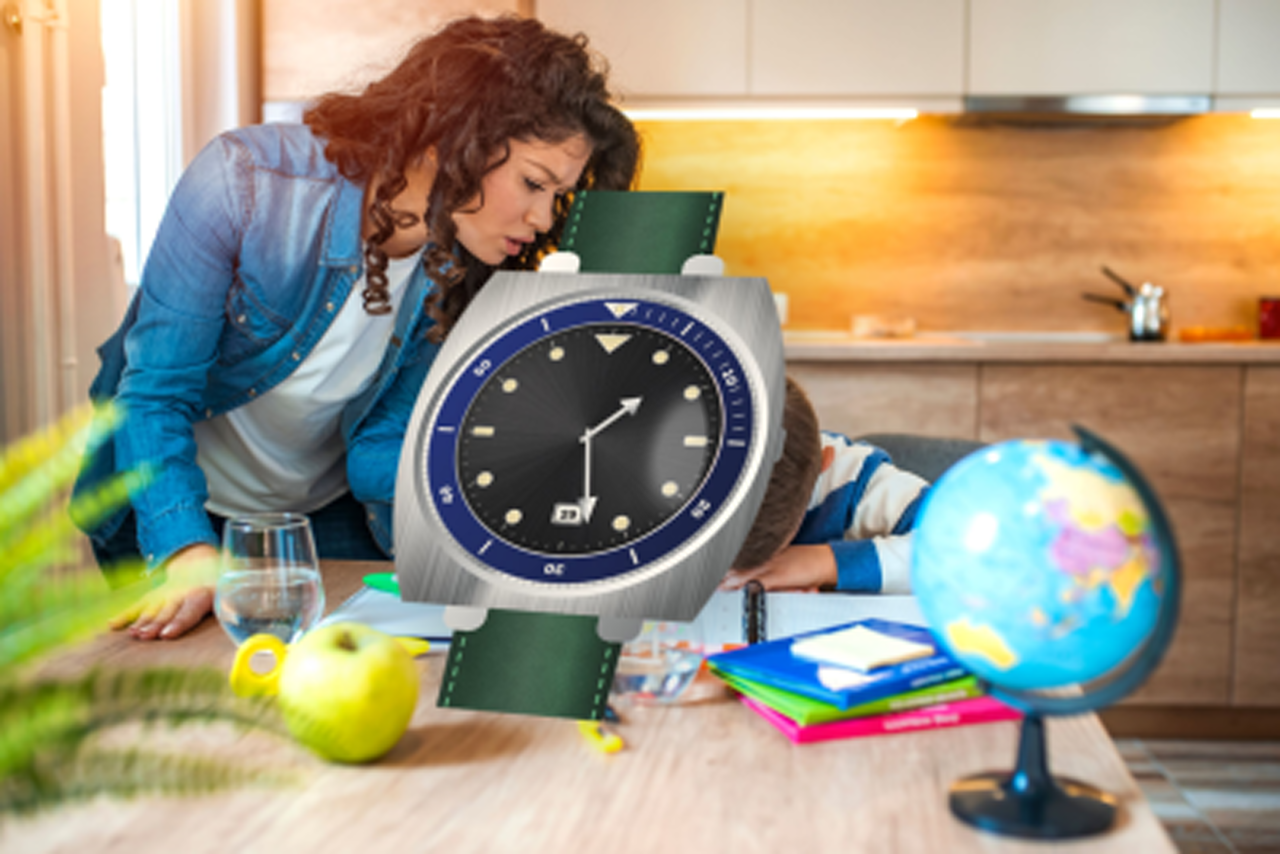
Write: 1:28
